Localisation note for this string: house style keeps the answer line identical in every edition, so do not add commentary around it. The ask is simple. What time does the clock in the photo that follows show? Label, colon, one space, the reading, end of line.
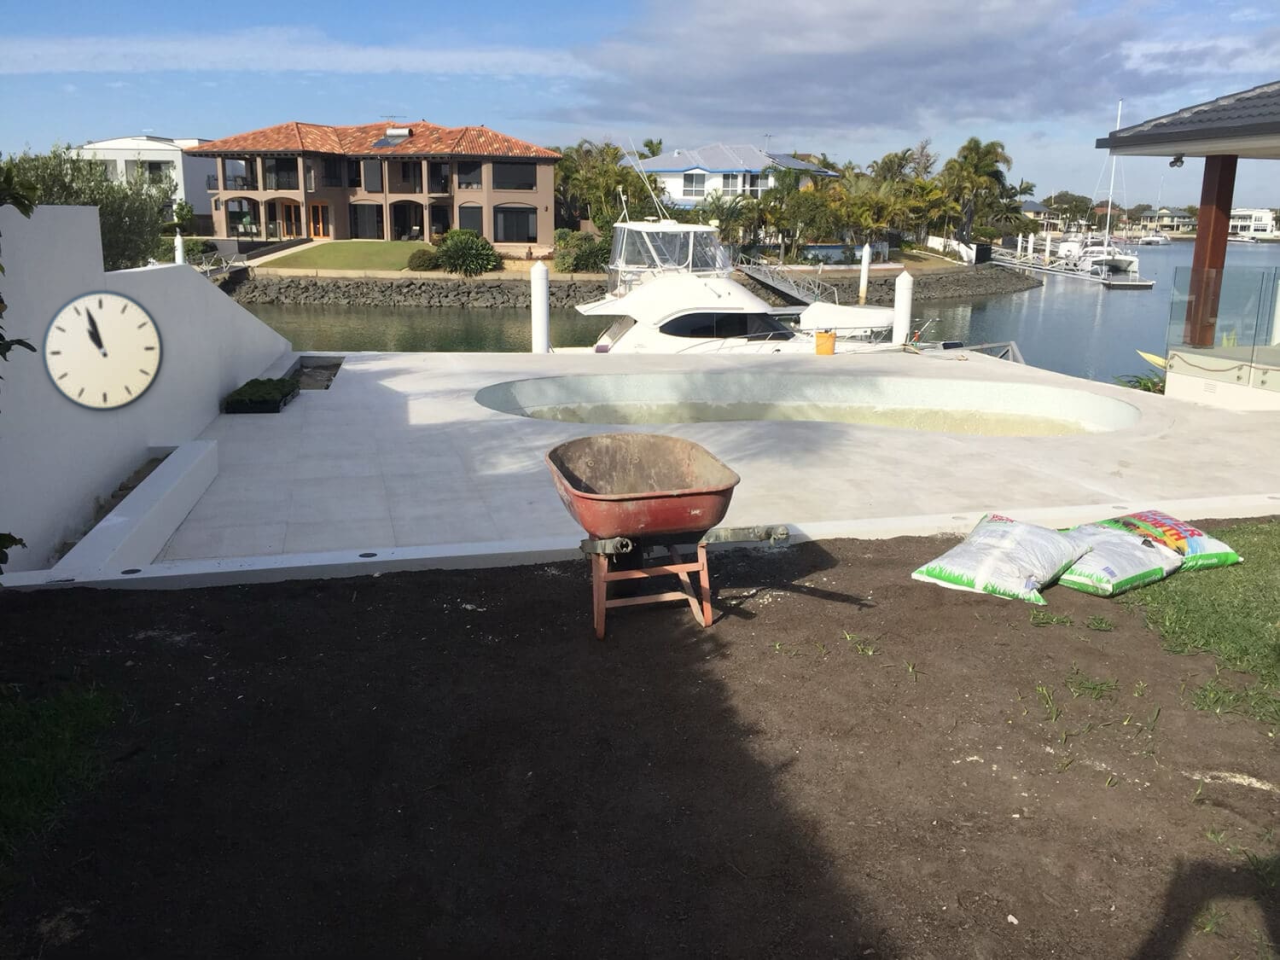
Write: 10:57
